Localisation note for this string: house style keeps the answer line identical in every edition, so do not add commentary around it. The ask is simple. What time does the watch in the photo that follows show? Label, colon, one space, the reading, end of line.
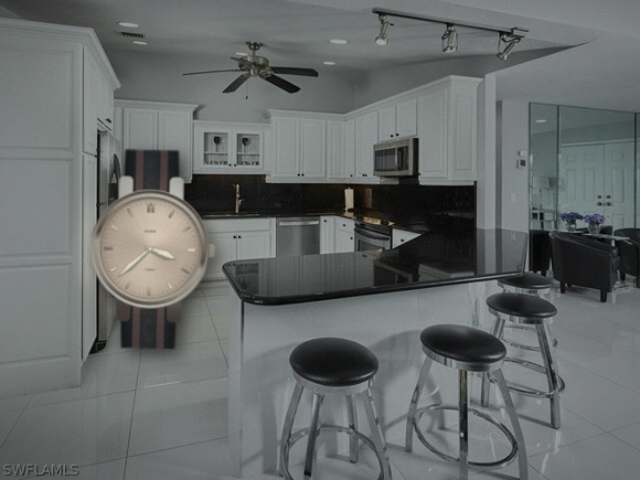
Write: 3:38
